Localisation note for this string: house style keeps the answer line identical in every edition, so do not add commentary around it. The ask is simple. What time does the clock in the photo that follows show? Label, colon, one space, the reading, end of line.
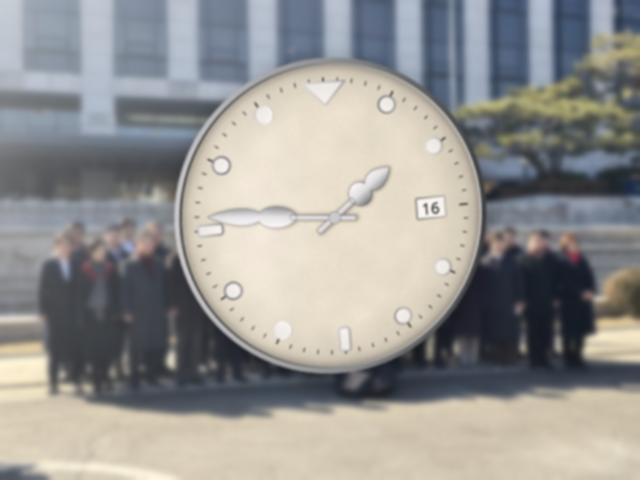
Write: 1:46
